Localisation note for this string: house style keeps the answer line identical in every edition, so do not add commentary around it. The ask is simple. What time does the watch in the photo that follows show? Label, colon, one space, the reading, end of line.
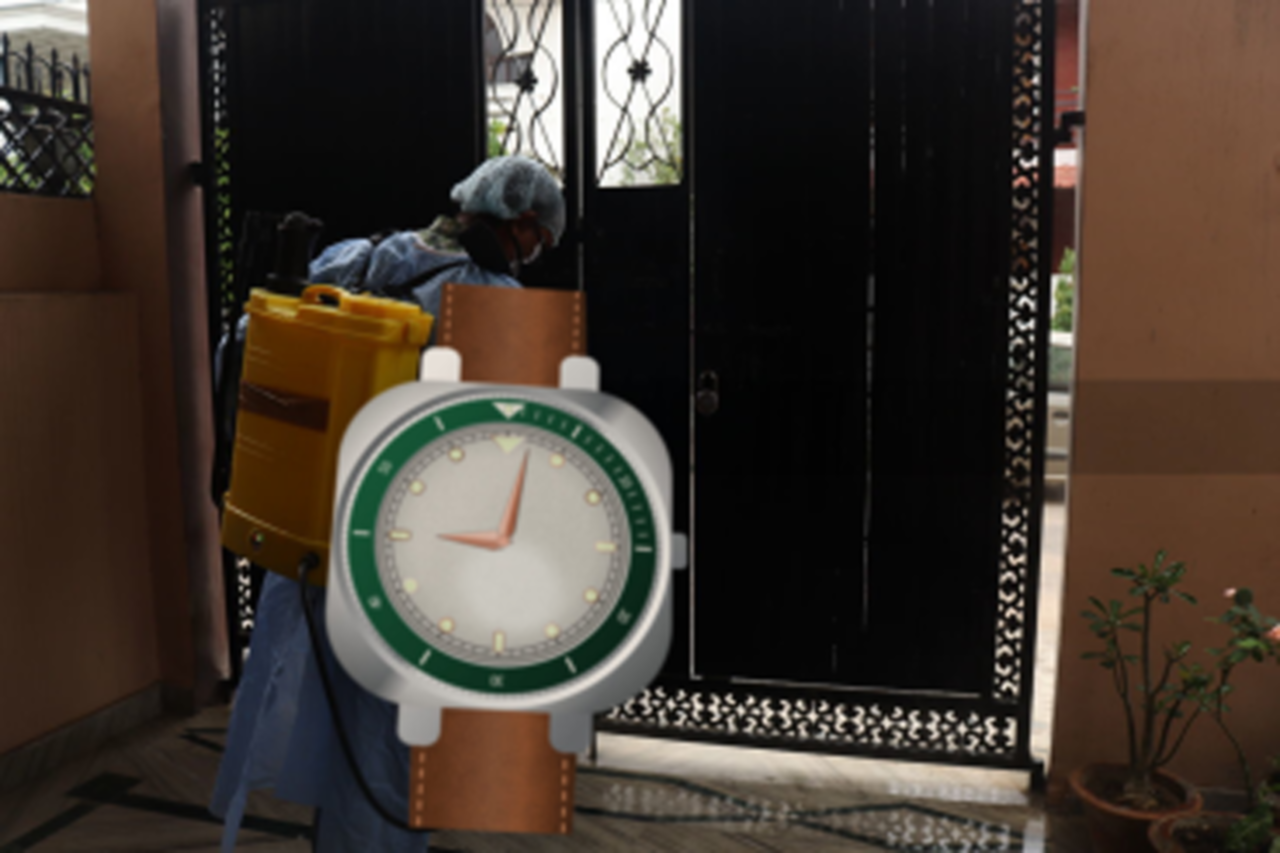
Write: 9:02
